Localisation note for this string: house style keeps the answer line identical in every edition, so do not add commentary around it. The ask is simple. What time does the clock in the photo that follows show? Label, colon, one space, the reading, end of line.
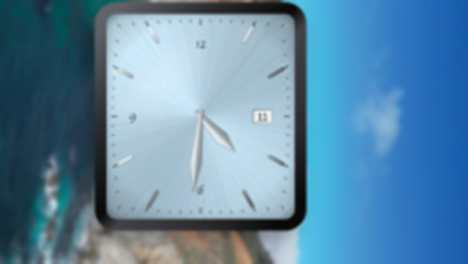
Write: 4:31
